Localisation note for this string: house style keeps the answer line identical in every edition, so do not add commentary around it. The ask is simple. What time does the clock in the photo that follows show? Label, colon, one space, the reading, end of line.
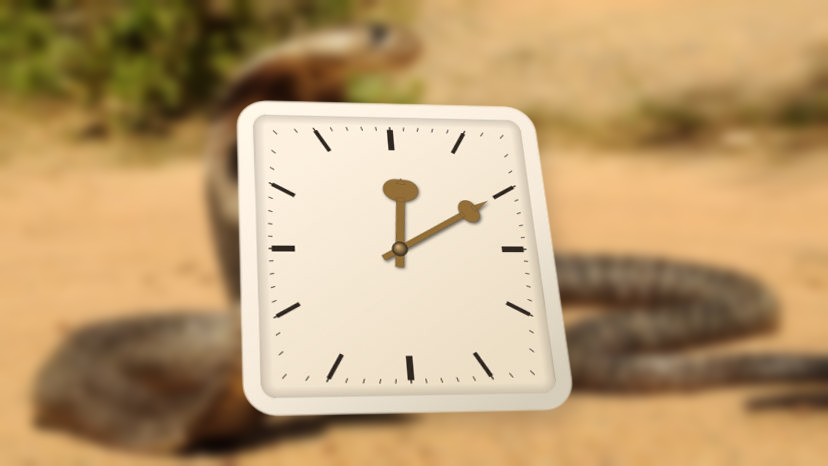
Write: 12:10
